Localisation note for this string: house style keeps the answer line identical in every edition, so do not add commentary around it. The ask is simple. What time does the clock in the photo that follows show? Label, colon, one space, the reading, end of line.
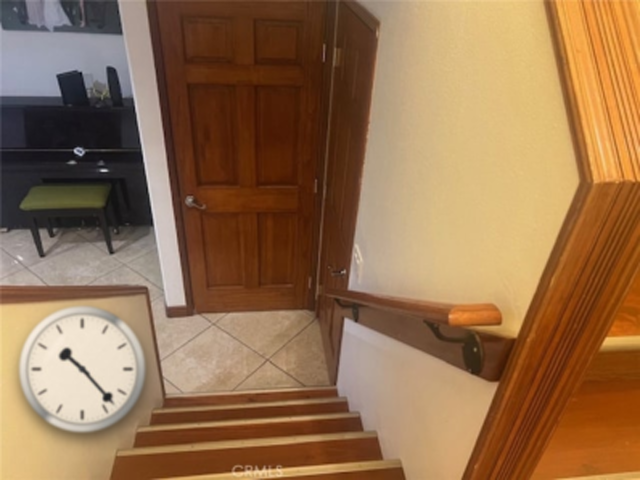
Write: 10:23
